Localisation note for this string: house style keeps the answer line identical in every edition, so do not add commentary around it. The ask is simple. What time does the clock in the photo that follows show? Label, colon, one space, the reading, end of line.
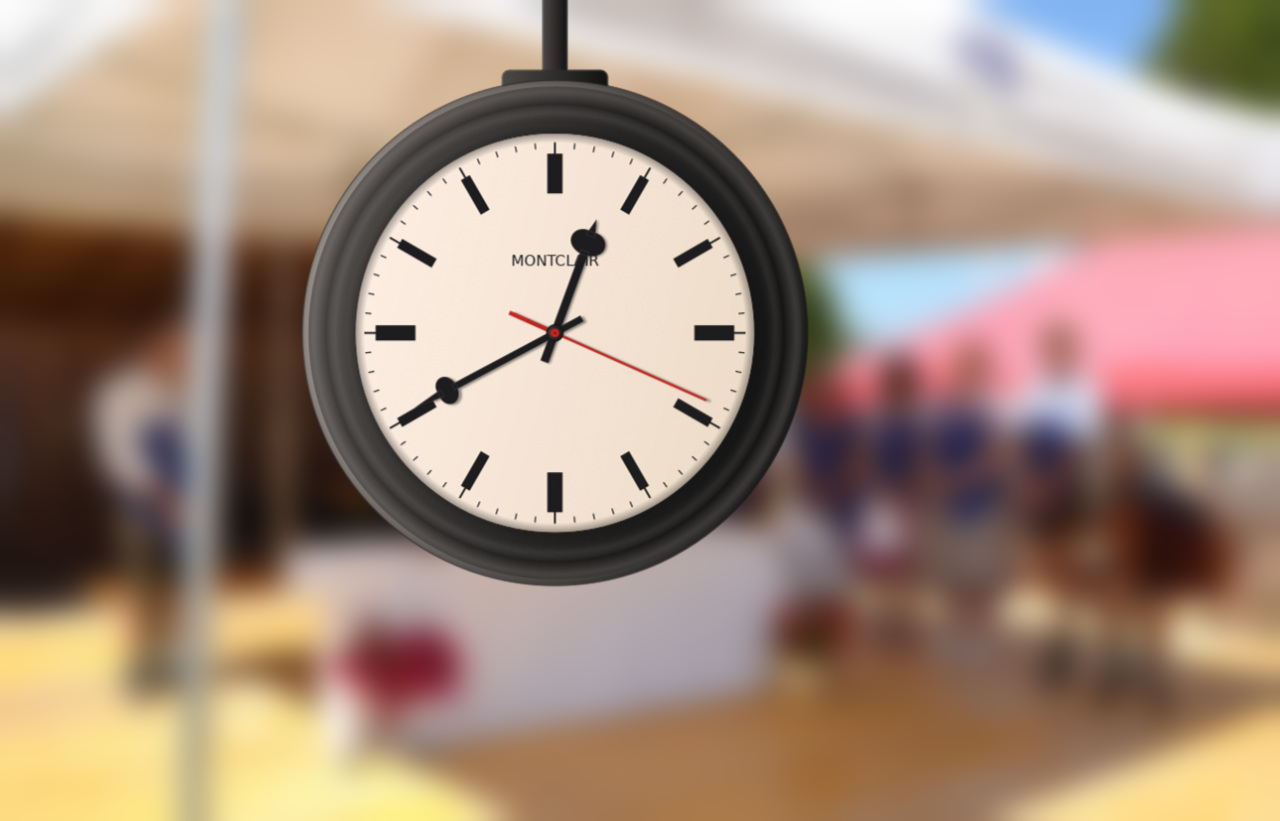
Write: 12:40:19
